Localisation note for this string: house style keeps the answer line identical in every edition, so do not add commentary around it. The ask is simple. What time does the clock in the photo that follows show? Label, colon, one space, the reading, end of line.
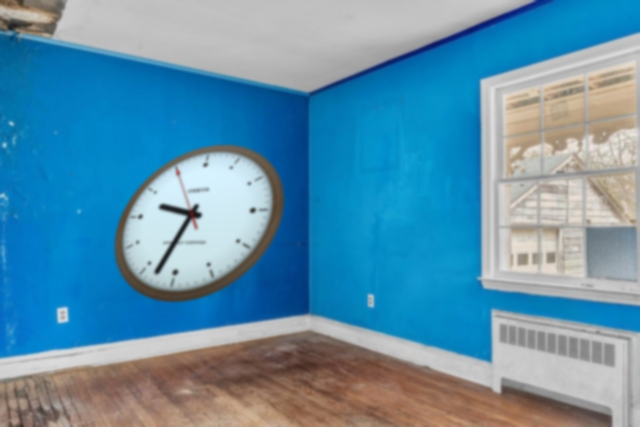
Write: 9:32:55
